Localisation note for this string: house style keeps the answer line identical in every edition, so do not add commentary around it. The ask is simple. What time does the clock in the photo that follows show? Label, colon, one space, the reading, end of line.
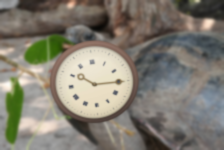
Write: 10:15
